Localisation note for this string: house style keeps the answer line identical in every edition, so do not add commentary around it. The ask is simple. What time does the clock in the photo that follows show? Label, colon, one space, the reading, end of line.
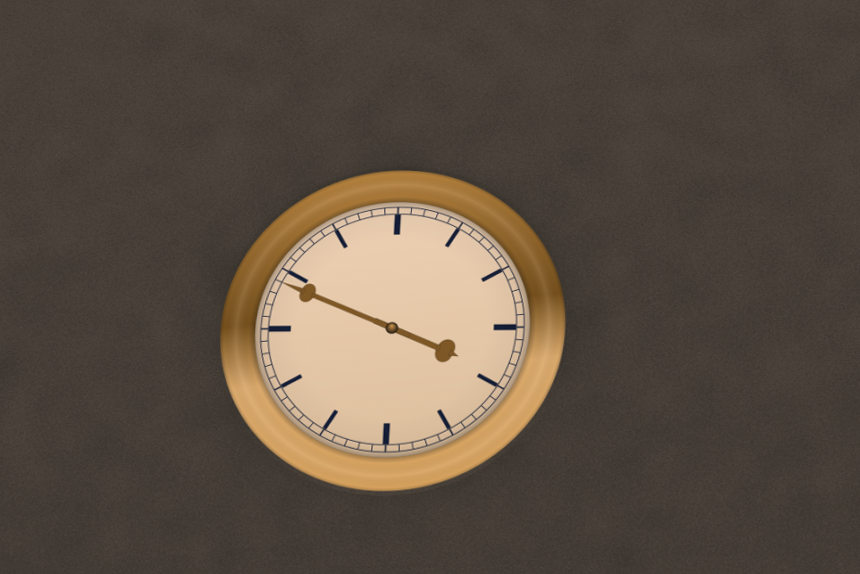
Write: 3:49
